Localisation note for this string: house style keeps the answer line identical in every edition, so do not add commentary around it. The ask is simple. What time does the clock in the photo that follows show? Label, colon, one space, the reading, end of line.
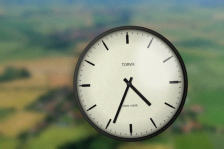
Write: 4:34
